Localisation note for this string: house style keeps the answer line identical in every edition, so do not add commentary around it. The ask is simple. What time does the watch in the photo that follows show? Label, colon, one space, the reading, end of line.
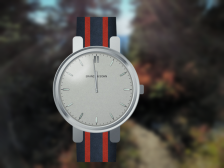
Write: 11:59
